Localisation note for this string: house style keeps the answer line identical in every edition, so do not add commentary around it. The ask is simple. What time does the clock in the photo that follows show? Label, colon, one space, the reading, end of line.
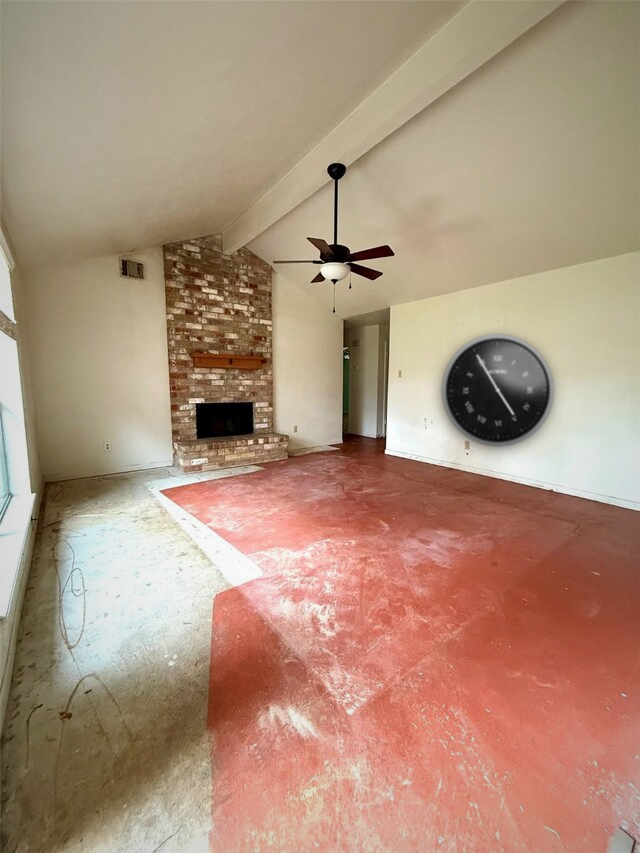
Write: 4:55
